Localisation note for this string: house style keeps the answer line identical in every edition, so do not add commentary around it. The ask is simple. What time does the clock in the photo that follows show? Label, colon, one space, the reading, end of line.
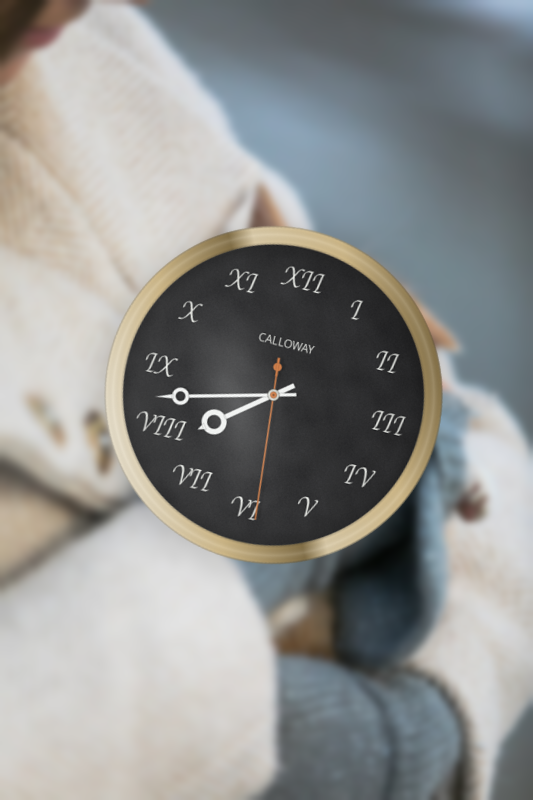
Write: 7:42:29
